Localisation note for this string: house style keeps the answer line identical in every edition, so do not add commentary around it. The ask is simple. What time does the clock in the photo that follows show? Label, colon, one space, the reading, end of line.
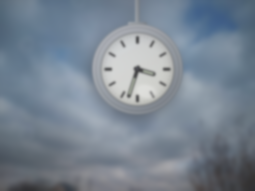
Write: 3:33
